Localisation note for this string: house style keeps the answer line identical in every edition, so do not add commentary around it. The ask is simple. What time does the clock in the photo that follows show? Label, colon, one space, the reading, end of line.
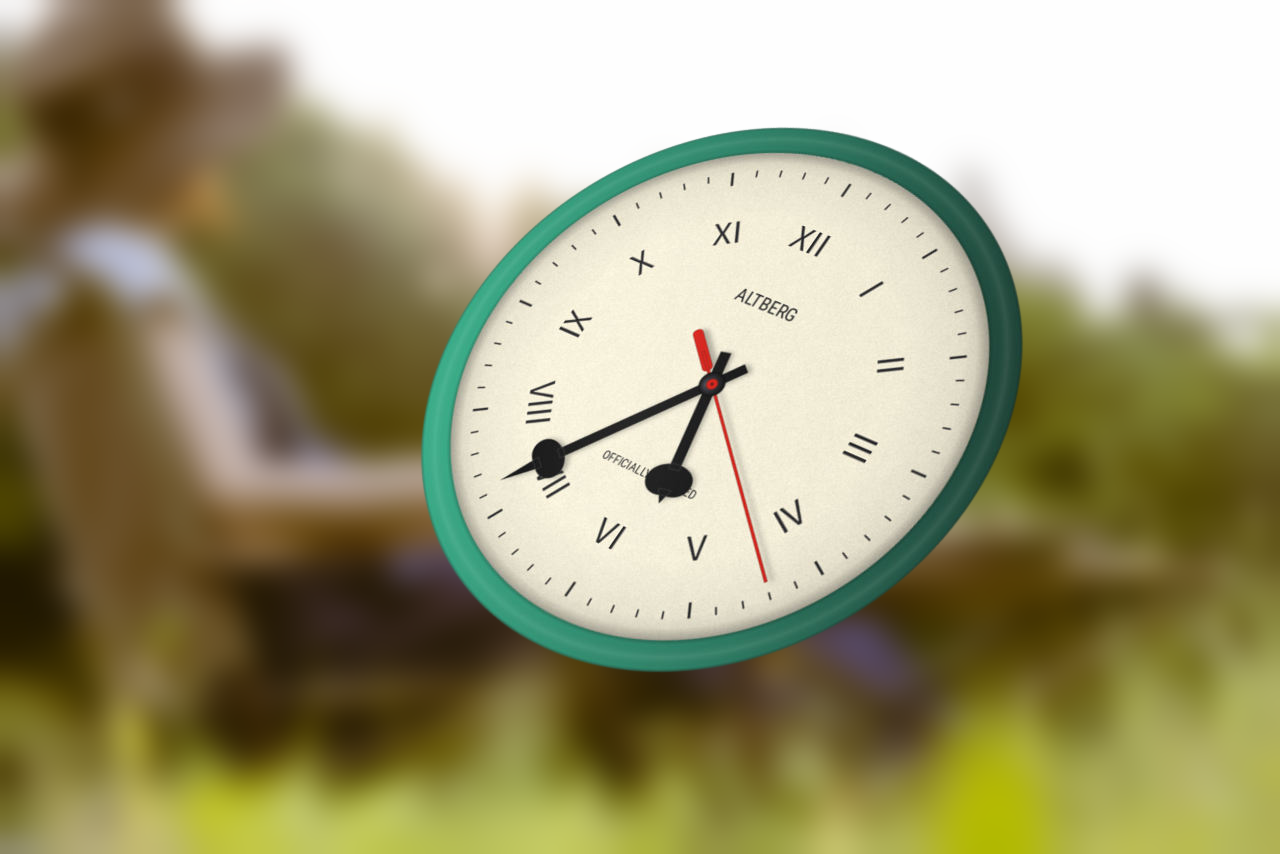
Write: 5:36:22
